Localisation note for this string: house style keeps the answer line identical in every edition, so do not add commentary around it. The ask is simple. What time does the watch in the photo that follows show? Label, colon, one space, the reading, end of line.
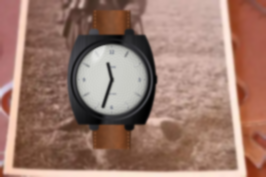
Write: 11:33
